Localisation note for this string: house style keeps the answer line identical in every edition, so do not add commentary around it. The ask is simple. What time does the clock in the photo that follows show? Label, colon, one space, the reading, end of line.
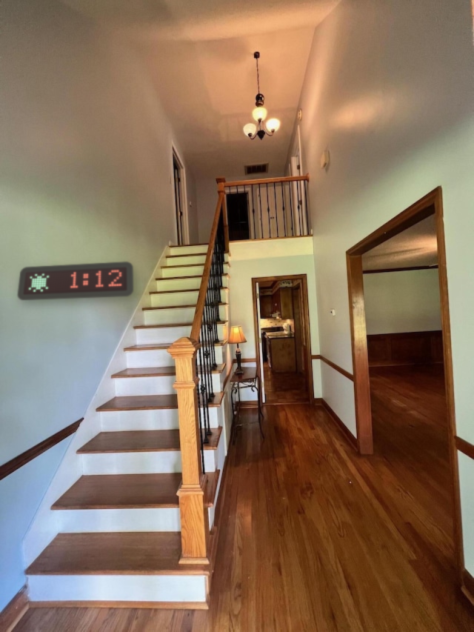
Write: 1:12
